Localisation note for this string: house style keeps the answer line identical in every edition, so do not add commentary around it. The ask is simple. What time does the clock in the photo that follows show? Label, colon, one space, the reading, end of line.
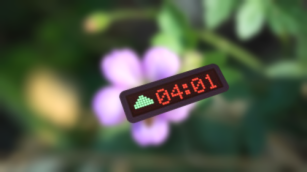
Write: 4:01
